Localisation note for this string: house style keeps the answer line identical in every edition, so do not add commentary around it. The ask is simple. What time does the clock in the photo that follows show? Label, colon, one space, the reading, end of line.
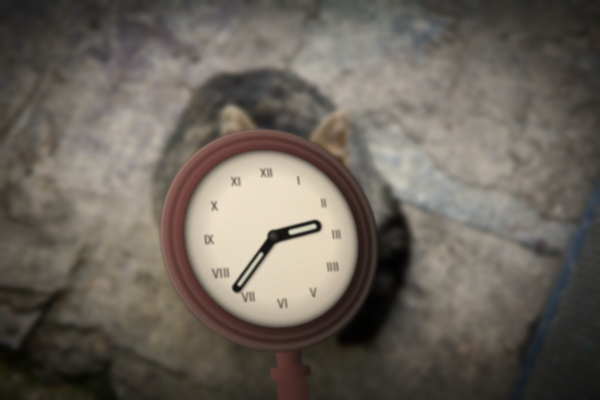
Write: 2:37
